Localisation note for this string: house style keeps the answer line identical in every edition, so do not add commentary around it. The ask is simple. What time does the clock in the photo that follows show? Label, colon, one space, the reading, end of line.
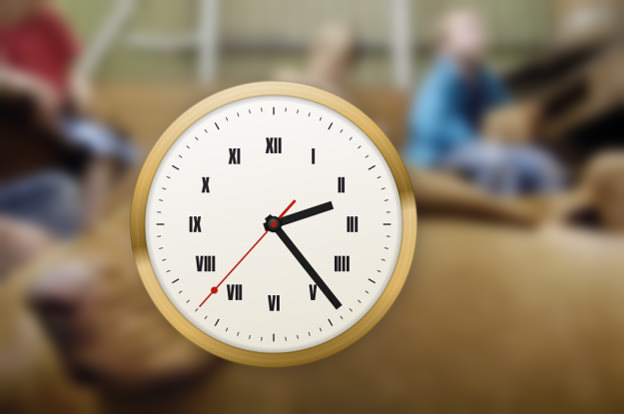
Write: 2:23:37
